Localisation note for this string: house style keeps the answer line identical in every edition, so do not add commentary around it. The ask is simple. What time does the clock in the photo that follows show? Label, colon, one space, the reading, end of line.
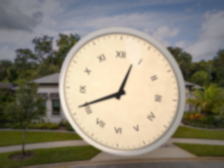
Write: 12:41
